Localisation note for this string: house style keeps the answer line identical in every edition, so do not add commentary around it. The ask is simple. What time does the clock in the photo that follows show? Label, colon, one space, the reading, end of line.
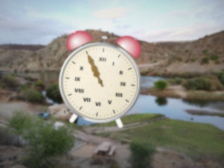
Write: 10:55
